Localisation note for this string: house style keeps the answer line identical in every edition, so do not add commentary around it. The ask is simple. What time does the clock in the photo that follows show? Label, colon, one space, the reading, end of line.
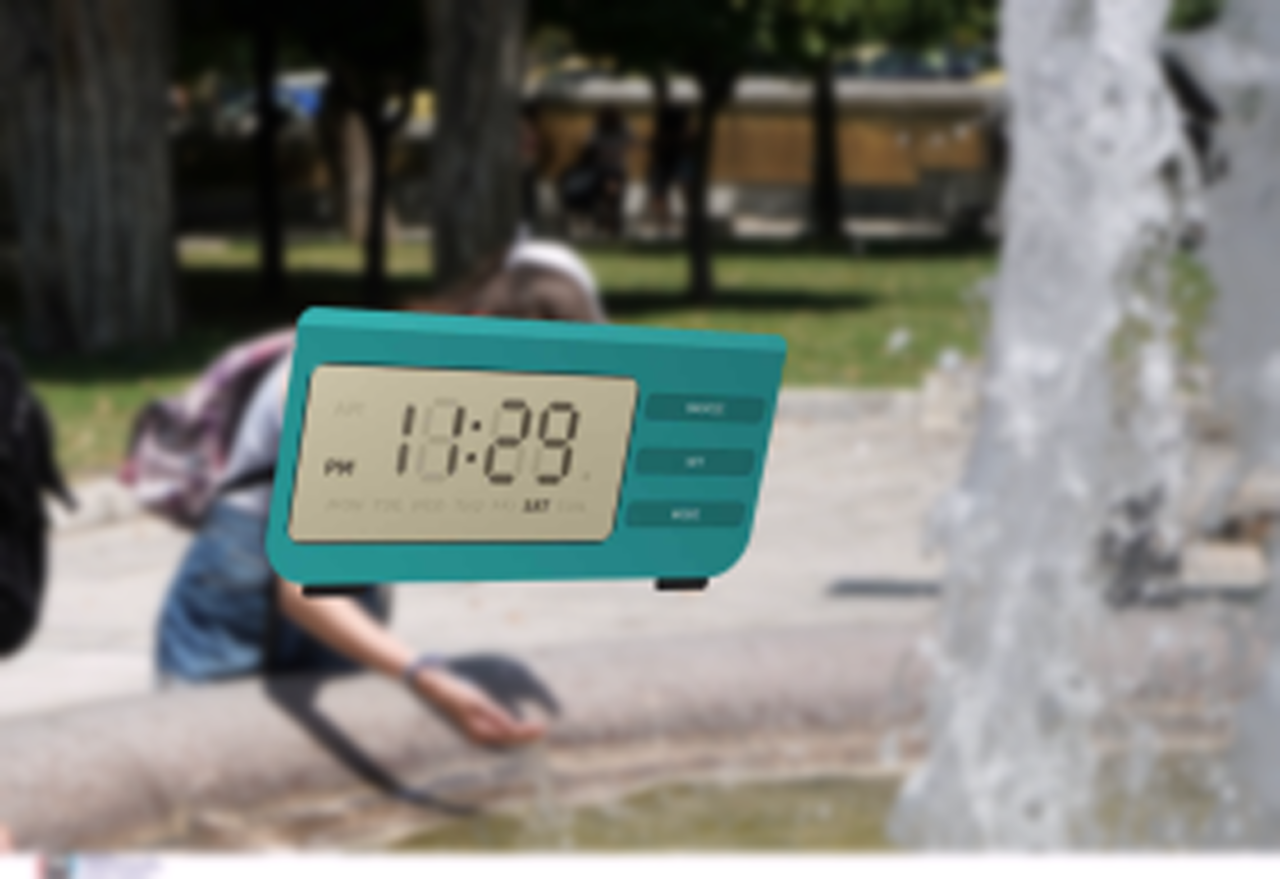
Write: 11:29
